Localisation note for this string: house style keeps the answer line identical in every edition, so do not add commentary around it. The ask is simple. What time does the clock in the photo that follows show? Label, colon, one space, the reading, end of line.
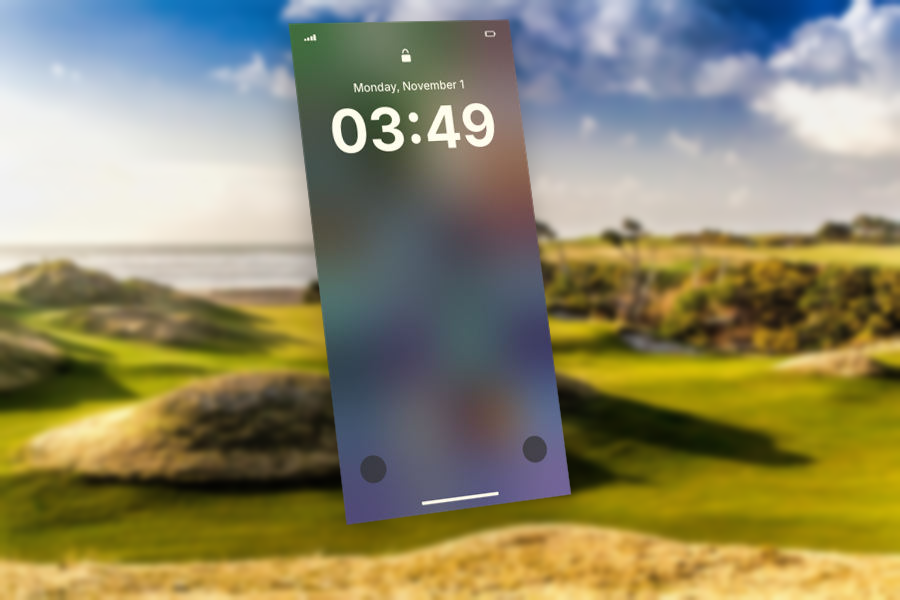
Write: 3:49
